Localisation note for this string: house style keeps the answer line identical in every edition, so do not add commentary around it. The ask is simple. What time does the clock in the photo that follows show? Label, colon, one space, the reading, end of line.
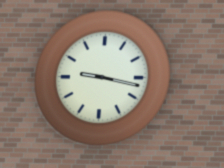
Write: 9:17
